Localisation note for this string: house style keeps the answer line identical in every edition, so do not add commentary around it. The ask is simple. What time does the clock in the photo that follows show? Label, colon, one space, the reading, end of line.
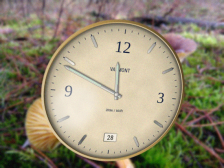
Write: 11:49
